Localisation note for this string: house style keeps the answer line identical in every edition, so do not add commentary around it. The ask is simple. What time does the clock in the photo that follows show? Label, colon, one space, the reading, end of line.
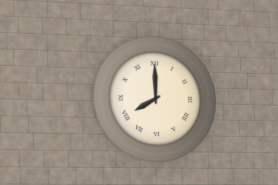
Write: 8:00
